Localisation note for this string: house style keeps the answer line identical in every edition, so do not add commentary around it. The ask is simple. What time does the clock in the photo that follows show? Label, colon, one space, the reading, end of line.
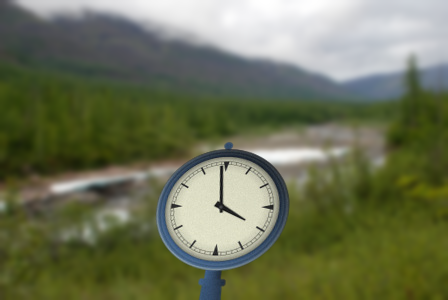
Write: 3:59
